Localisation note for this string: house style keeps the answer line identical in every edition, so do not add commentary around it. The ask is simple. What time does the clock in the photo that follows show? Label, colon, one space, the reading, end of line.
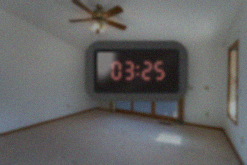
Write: 3:25
